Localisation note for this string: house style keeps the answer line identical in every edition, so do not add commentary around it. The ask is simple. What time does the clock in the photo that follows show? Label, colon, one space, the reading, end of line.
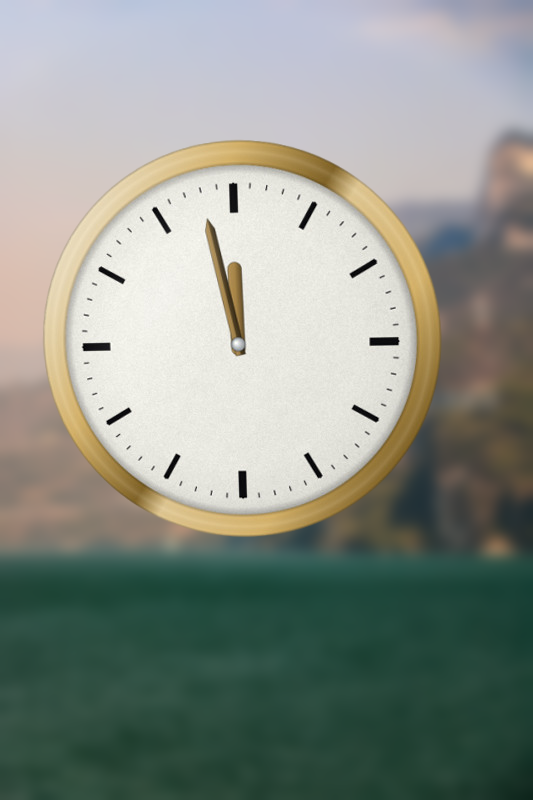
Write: 11:58
